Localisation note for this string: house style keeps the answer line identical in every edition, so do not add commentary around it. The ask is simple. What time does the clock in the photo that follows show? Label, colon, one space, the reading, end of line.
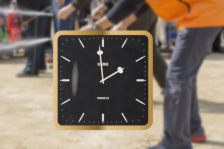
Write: 1:59
